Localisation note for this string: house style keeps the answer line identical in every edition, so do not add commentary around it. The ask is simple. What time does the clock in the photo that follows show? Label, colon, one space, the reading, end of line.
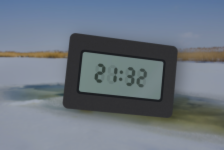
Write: 21:32
